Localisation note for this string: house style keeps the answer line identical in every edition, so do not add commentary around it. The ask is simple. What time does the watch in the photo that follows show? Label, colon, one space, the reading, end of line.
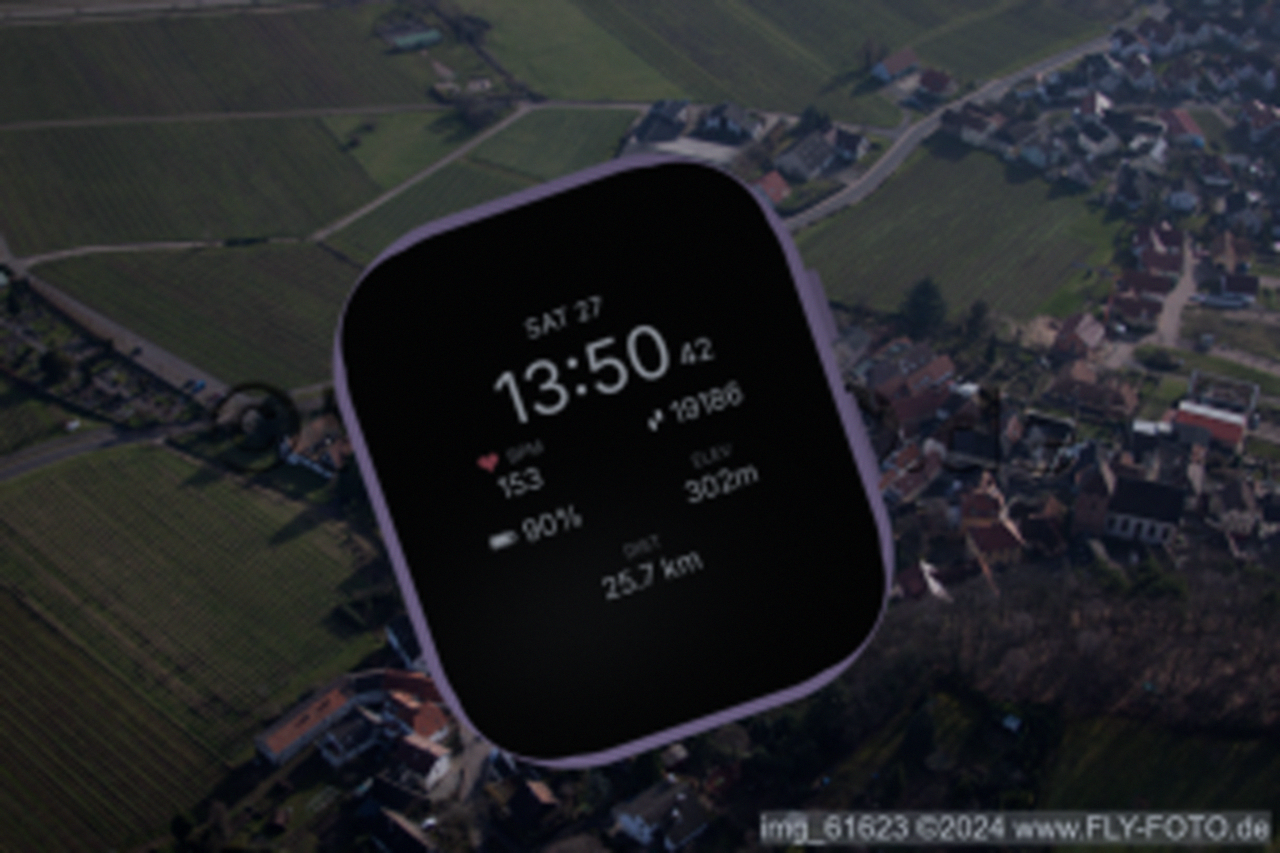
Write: 13:50
